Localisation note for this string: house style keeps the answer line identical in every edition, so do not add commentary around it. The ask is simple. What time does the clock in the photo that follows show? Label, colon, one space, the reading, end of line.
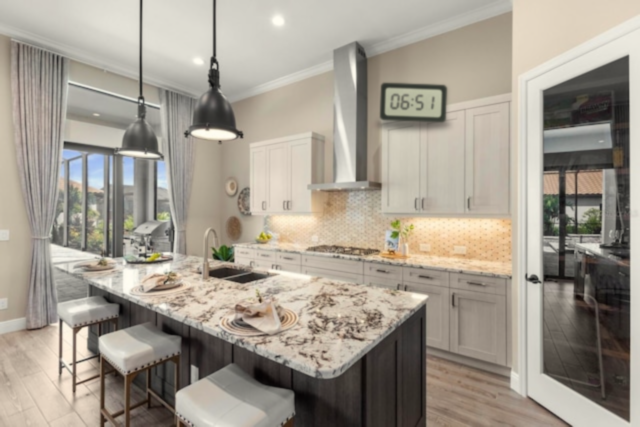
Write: 6:51
